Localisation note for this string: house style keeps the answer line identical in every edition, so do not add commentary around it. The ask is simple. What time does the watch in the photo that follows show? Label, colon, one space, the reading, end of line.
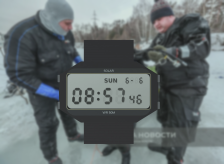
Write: 8:57:46
